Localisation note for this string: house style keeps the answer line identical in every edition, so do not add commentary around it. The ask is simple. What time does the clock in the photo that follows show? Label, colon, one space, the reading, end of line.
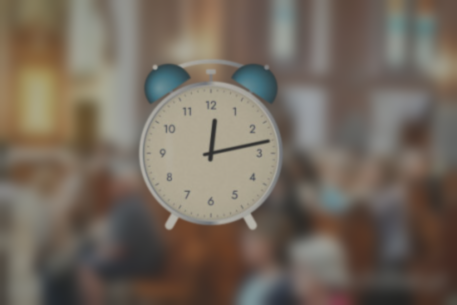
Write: 12:13
